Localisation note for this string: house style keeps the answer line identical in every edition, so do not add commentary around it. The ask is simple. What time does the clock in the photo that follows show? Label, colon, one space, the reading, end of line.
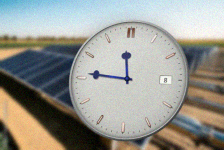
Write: 11:46
